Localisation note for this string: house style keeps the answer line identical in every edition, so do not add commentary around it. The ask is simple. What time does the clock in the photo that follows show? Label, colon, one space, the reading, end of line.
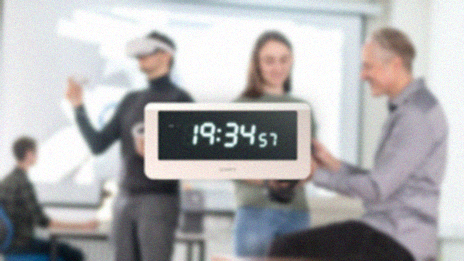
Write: 19:34:57
